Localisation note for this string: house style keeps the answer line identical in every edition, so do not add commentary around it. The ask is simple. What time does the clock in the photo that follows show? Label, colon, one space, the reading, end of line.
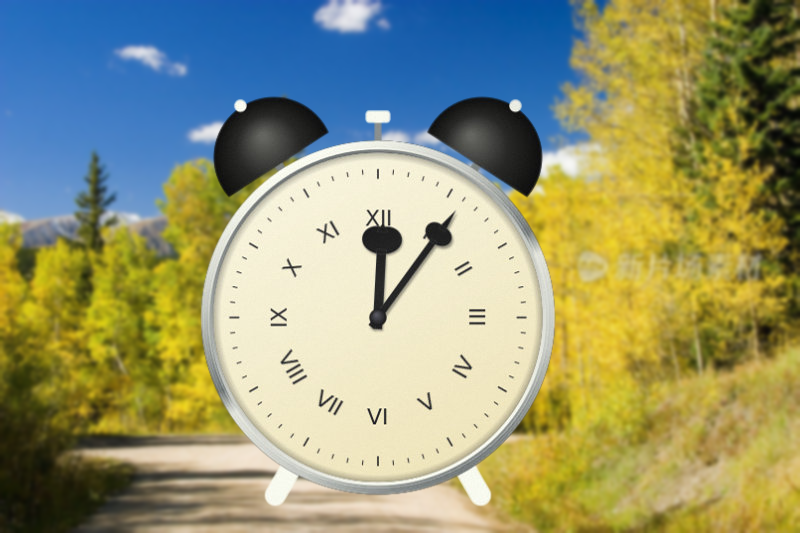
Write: 12:06
